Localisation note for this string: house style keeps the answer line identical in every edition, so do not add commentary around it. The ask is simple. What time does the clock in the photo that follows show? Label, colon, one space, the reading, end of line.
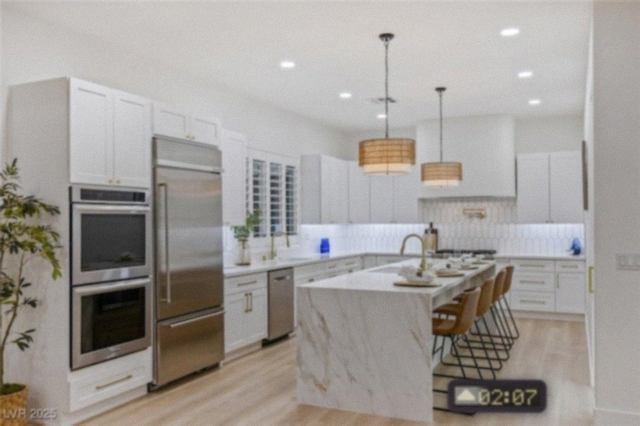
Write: 2:07
